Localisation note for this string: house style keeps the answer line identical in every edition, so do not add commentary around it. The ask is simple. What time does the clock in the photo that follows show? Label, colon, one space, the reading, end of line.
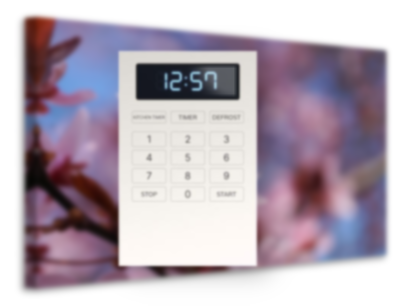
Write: 12:57
